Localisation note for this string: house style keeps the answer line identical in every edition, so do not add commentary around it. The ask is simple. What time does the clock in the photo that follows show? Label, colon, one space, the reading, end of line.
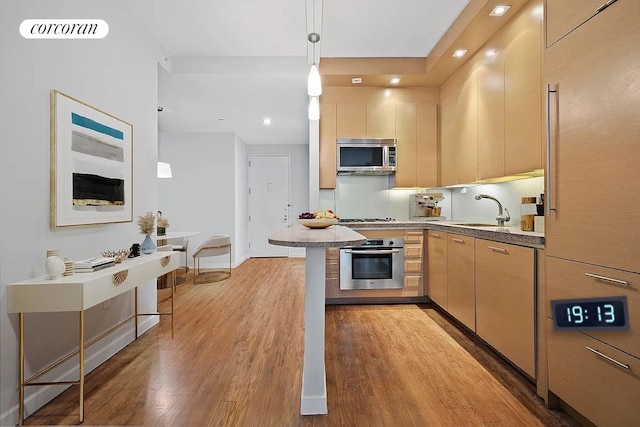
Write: 19:13
